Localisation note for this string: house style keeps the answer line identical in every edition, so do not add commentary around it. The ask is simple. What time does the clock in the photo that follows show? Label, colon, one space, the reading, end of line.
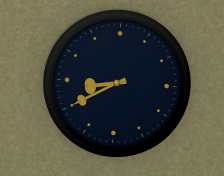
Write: 8:40
